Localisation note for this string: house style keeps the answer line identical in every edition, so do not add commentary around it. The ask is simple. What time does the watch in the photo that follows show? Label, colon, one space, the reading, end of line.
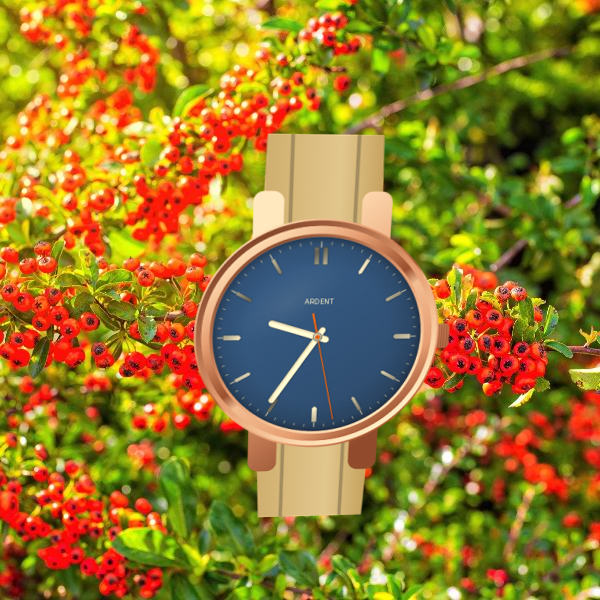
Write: 9:35:28
